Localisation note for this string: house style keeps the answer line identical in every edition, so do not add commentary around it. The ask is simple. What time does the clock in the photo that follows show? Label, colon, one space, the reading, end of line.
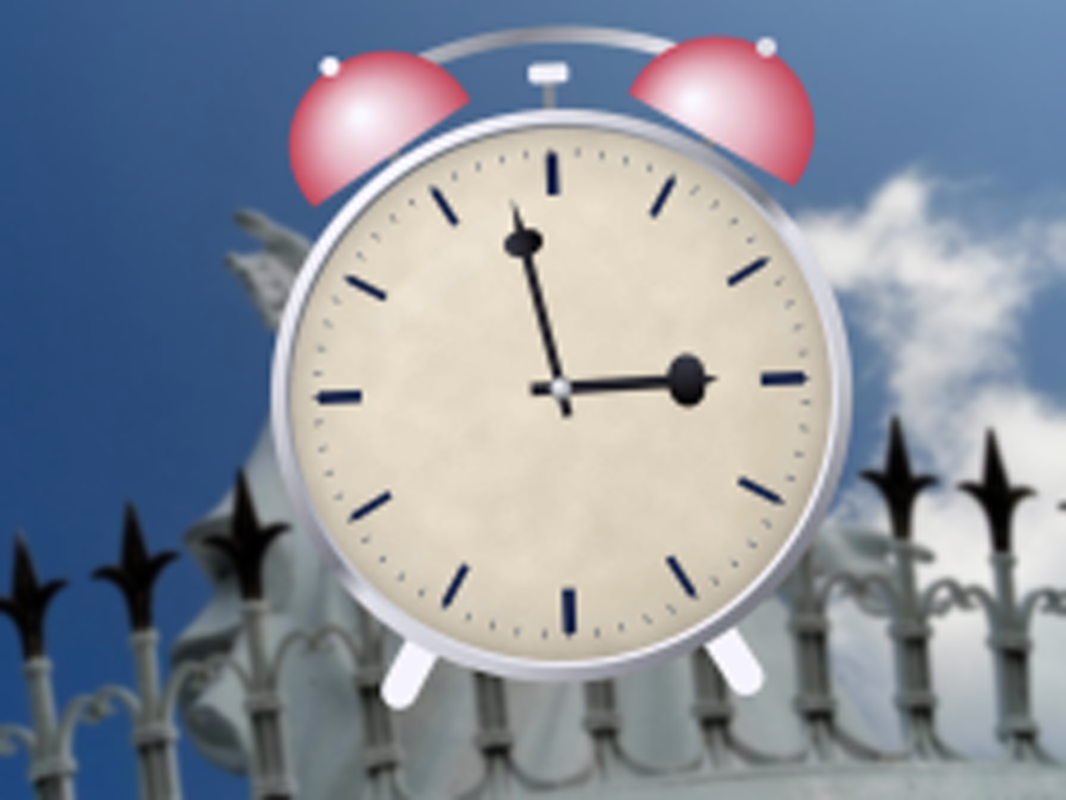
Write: 2:58
